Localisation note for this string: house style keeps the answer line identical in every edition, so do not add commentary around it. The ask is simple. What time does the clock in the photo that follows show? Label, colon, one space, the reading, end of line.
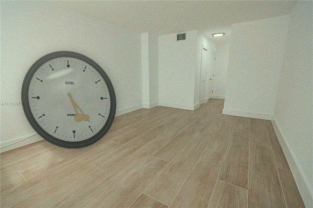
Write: 5:24
